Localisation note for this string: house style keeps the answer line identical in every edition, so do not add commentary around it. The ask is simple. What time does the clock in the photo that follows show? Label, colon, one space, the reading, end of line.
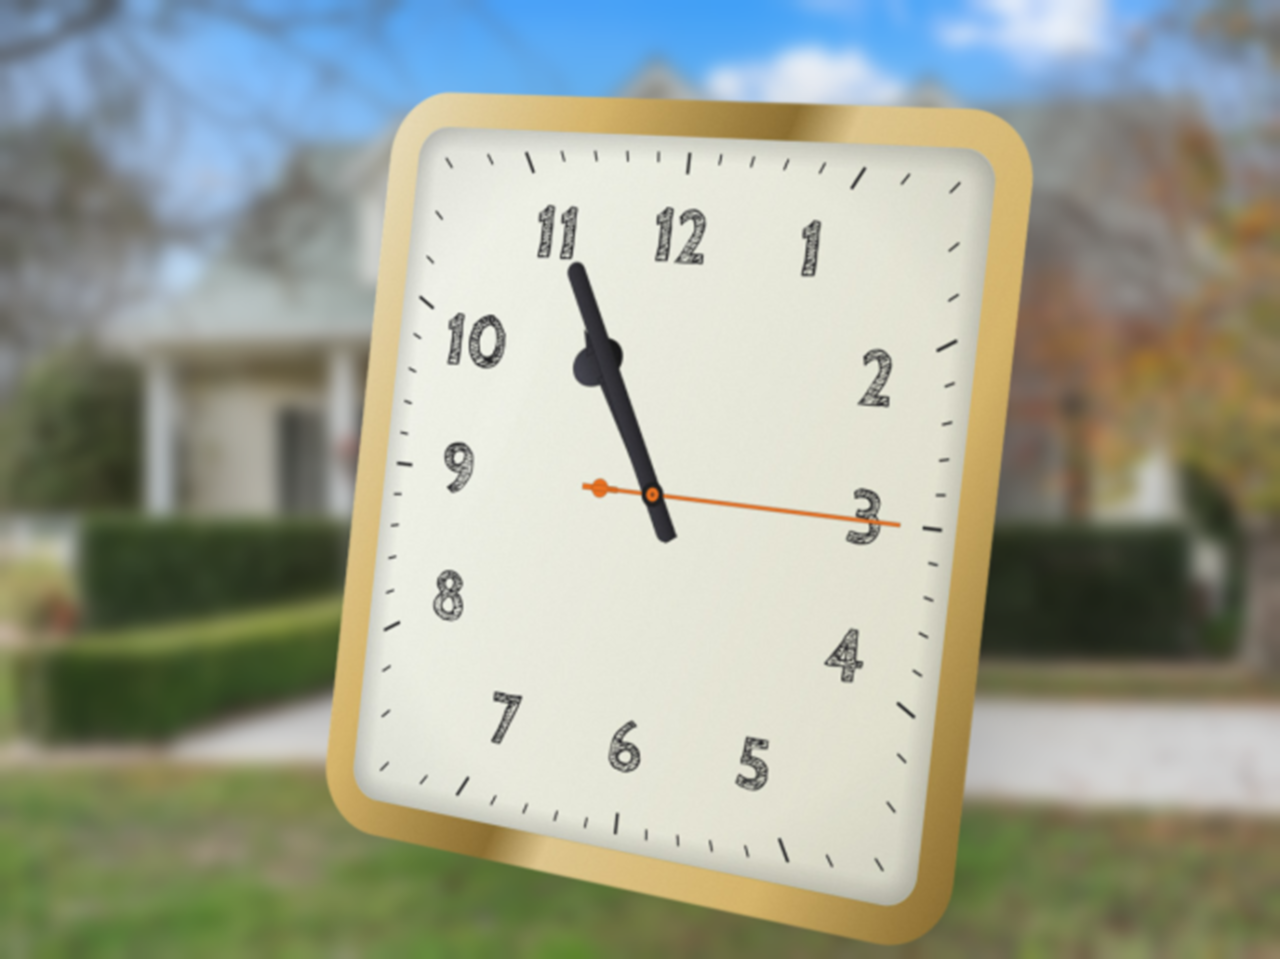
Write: 10:55:15
